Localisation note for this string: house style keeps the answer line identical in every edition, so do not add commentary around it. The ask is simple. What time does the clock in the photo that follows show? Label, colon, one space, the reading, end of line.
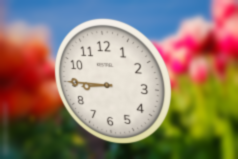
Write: 8:45
